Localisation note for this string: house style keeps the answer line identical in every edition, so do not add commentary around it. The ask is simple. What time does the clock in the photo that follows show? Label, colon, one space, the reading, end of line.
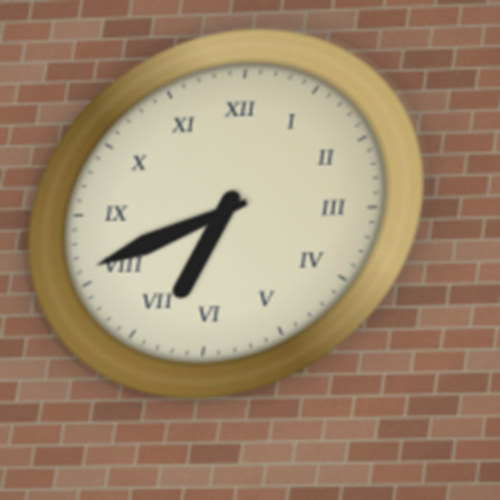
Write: 6:41
